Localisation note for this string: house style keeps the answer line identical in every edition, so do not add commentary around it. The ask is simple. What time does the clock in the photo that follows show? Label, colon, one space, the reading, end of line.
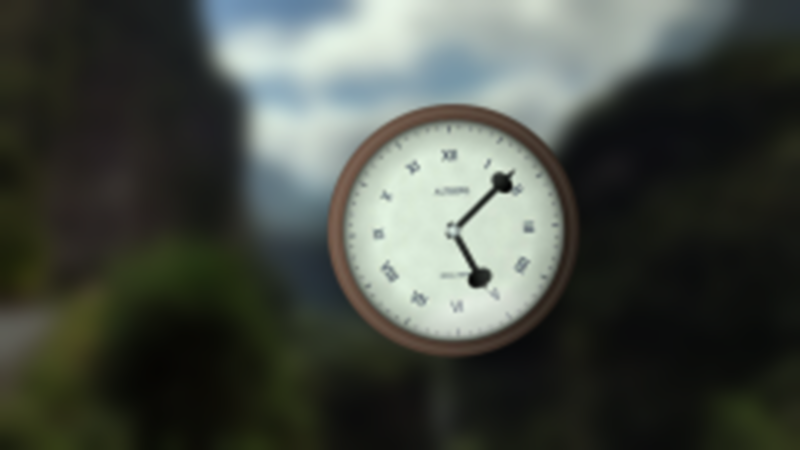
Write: 5:08
